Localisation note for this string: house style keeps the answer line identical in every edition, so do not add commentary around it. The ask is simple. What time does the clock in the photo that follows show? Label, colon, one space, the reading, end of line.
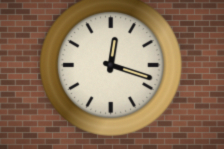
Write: 12:18
